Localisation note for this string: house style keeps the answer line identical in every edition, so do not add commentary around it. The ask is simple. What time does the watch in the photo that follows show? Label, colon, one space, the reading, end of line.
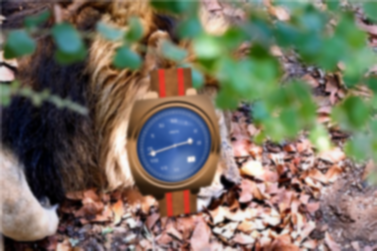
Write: 2:43
